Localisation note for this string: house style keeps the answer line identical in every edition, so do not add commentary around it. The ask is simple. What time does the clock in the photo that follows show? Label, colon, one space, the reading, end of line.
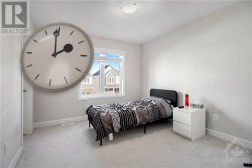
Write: 1:59
